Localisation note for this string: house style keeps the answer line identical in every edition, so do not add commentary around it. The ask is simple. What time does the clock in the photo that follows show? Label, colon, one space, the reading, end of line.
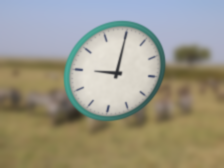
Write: 9:00
